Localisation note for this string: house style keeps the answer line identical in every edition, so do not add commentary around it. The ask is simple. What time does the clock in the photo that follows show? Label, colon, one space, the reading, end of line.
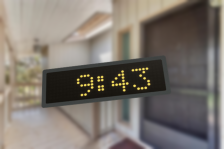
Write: 9:43
